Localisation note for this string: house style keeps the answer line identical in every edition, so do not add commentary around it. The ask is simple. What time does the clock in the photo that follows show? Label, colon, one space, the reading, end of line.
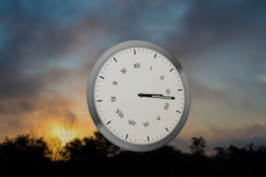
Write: 3:17
